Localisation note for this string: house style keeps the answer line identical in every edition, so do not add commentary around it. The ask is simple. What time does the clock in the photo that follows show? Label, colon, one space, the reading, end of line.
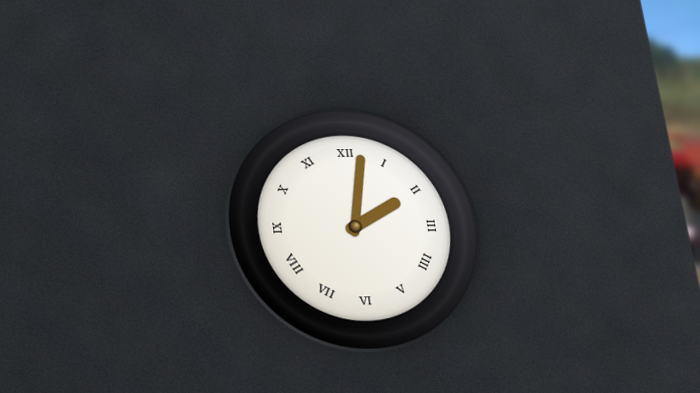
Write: 2:02
